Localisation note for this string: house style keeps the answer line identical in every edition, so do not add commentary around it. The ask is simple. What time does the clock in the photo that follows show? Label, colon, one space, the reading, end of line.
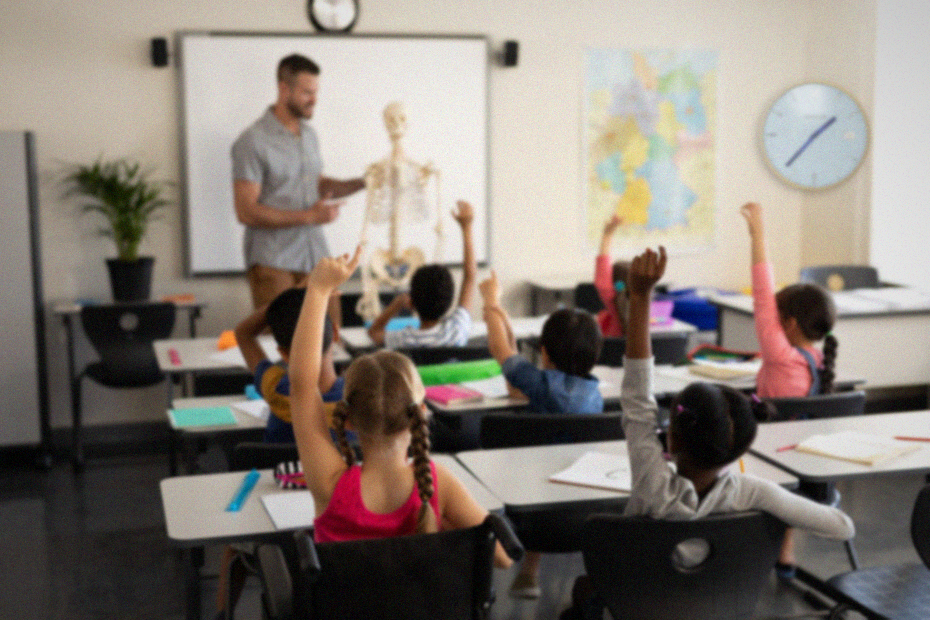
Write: 1:37
